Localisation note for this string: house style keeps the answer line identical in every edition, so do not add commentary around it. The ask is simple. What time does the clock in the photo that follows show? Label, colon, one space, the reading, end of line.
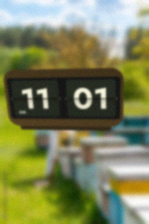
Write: 11:01
